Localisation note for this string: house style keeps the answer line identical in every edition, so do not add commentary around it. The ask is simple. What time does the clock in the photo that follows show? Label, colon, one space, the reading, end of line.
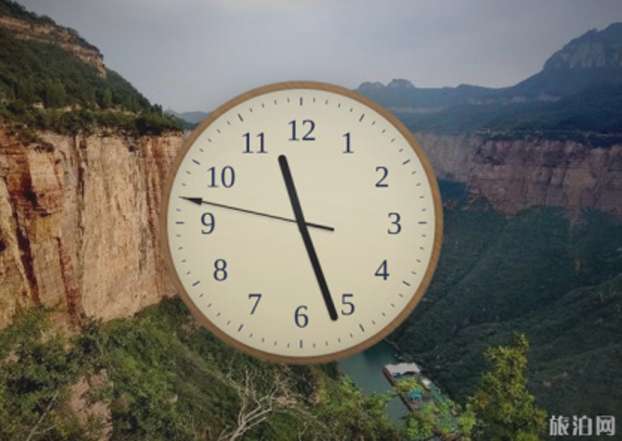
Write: 11:26:47
